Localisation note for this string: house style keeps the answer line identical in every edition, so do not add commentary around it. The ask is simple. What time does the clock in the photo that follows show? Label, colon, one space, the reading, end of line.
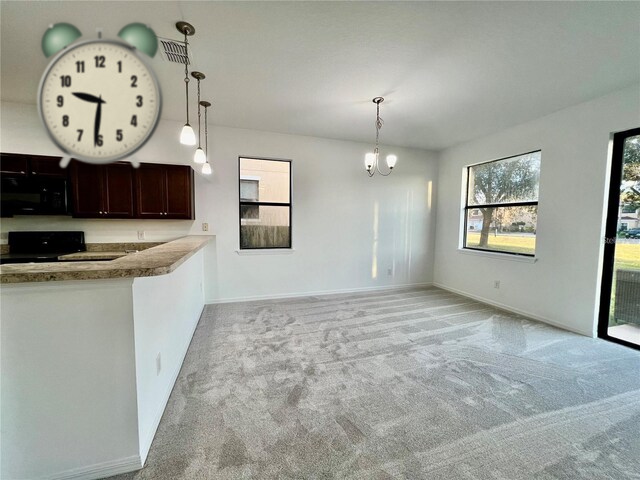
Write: 9:31
